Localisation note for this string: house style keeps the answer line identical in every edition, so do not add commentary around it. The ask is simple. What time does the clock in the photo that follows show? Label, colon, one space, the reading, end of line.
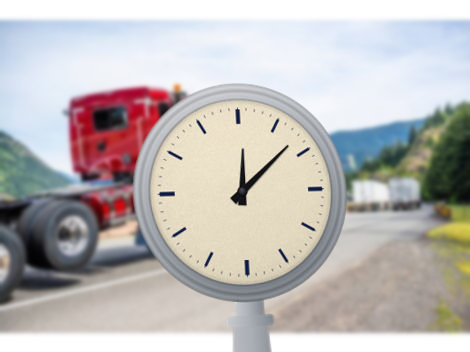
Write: 12:08
